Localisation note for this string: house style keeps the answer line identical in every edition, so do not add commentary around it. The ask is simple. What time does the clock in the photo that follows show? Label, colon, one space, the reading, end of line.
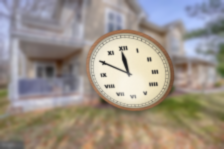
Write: 11:50
